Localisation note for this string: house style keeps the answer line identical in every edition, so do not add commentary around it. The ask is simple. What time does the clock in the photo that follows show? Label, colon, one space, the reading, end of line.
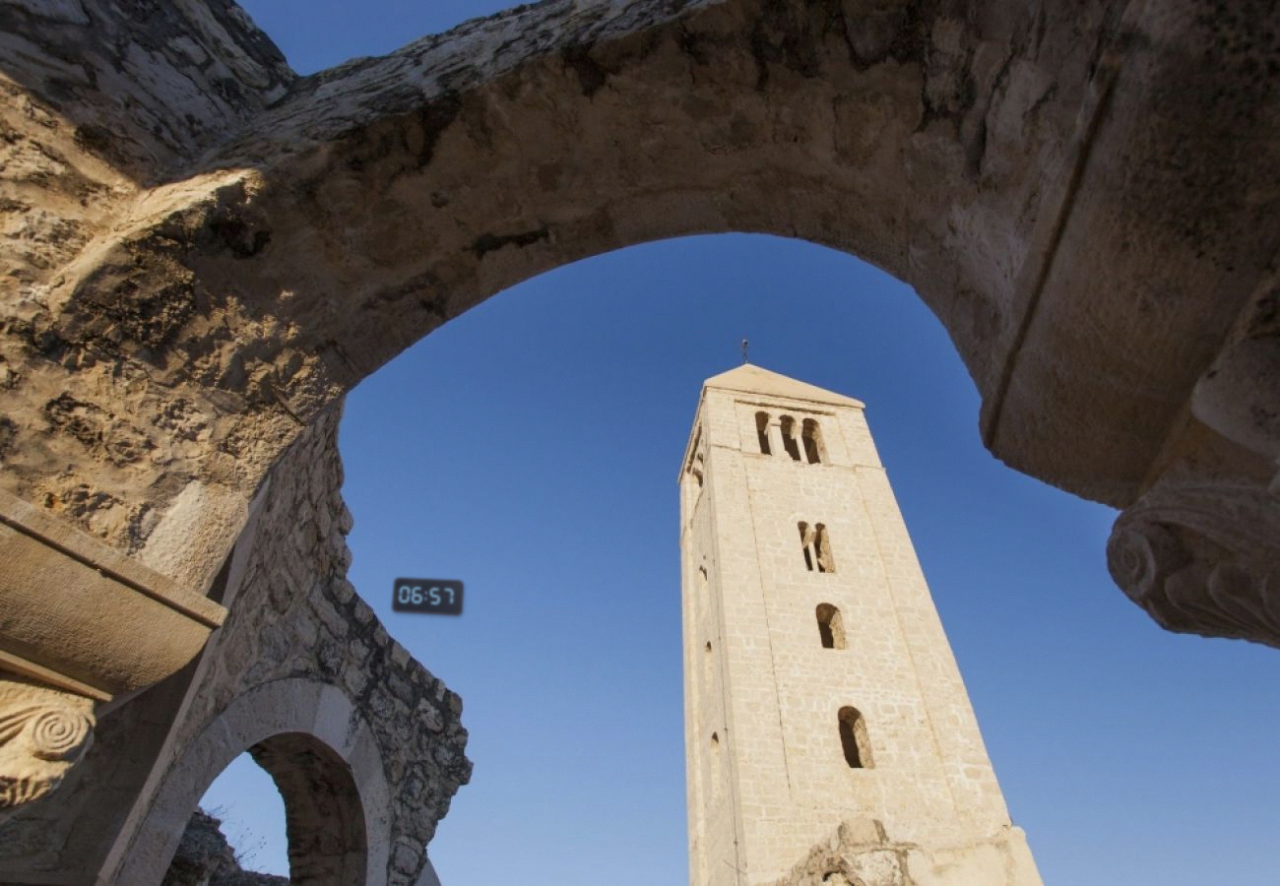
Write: 6:57
